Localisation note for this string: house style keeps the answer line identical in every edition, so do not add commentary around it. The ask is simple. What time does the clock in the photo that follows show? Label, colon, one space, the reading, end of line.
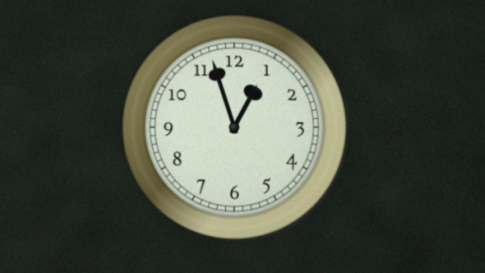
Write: 12:57
